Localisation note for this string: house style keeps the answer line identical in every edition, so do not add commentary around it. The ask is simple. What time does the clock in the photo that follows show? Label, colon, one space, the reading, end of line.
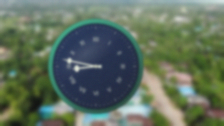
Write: 8:47
